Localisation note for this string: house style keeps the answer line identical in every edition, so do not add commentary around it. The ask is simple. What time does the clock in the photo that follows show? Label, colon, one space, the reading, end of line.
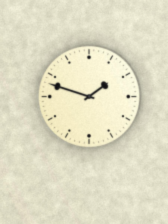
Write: 1:48
